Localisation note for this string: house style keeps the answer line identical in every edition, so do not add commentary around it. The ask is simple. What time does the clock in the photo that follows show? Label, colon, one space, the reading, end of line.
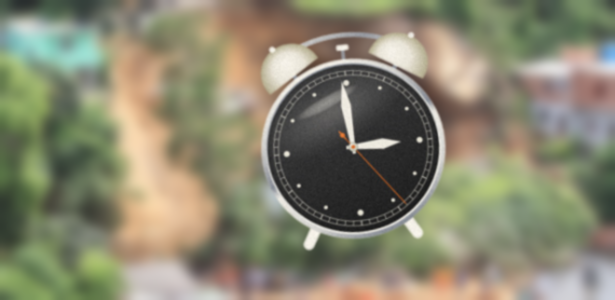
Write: 2:59:24
